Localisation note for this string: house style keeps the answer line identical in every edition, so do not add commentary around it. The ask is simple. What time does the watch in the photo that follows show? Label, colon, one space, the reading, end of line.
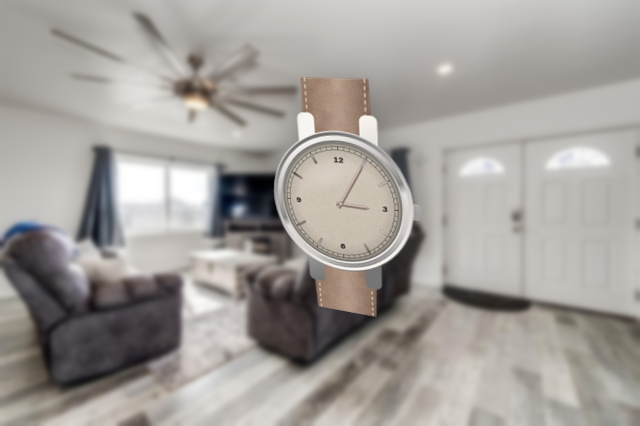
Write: 3:05
